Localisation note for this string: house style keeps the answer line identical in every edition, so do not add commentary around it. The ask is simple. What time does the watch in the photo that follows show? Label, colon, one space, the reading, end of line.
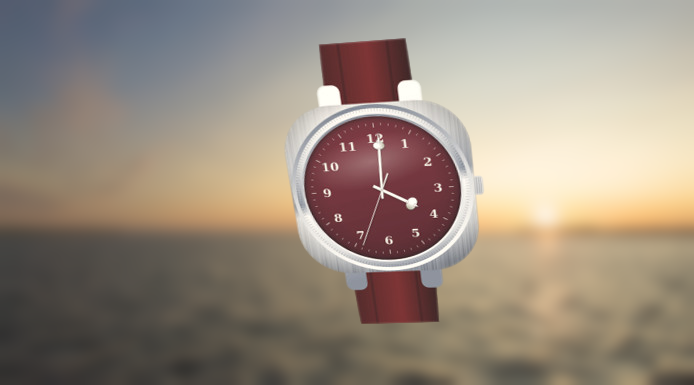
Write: 4:00:34
